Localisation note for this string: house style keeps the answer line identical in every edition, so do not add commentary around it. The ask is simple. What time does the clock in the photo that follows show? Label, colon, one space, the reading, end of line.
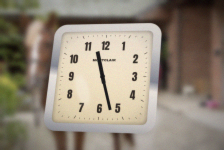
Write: 11:27
